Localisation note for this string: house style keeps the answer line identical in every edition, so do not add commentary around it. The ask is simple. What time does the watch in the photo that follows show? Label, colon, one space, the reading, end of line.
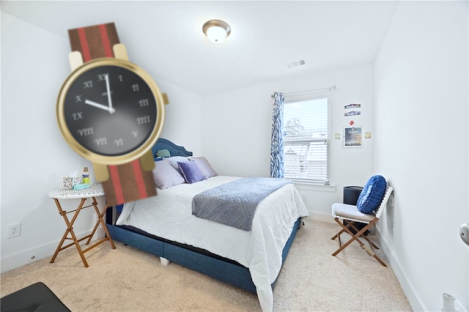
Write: 10:01
